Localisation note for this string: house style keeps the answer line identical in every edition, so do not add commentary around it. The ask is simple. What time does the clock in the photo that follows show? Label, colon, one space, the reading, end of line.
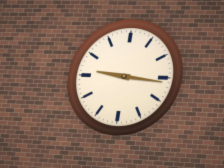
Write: 9:16
